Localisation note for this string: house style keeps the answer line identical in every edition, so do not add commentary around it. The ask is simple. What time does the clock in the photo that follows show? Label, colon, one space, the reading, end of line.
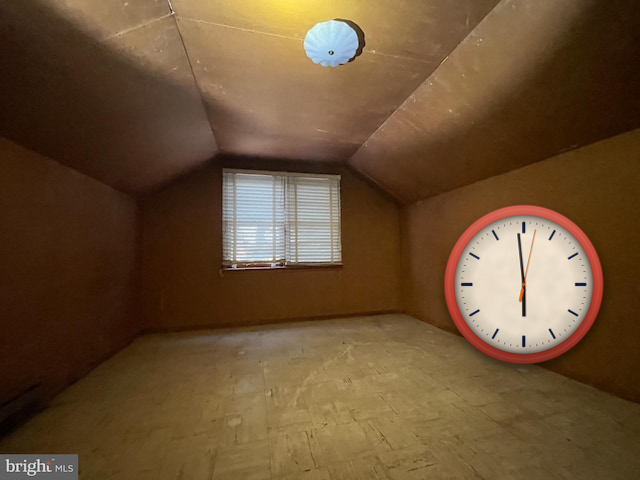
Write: 5:59:02
